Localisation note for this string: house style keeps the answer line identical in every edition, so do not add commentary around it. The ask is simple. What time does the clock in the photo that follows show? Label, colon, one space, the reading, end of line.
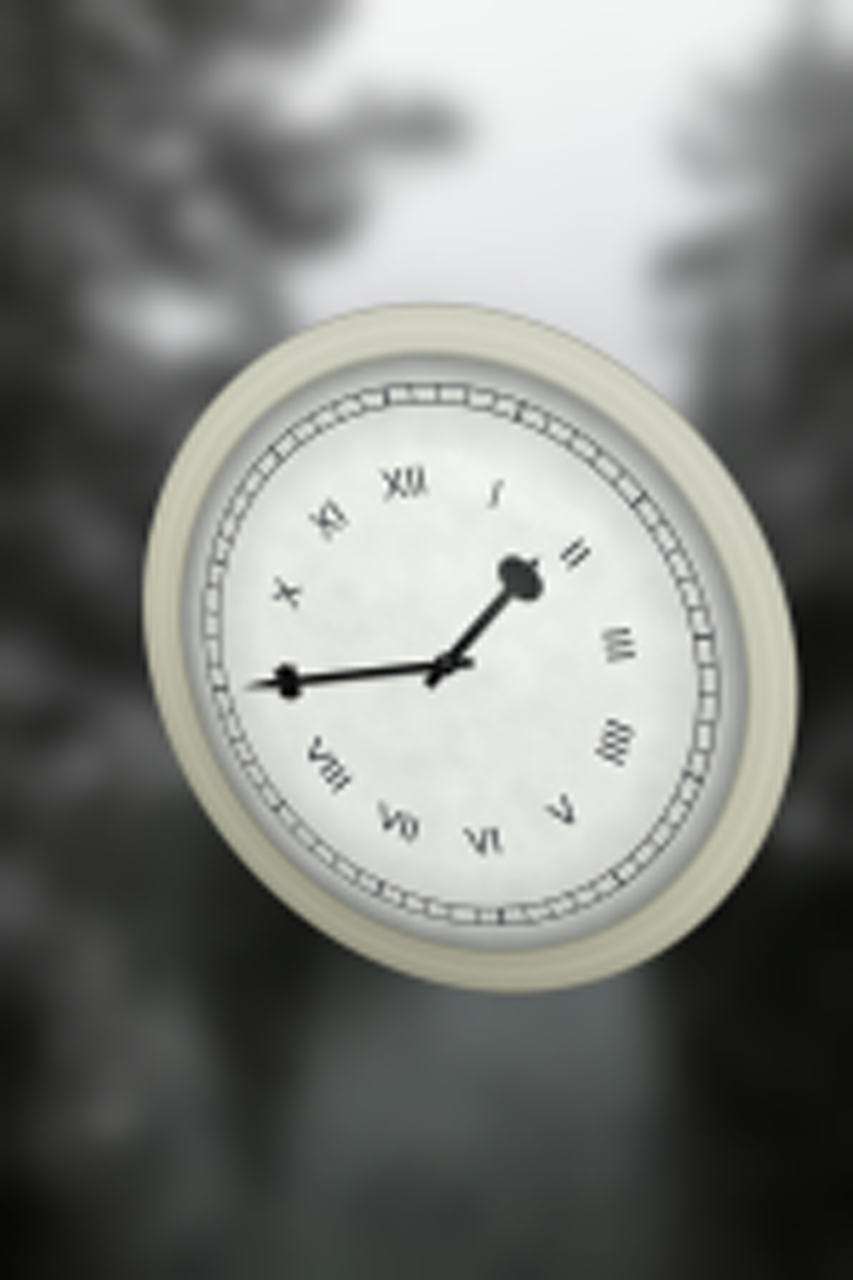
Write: 1:45
